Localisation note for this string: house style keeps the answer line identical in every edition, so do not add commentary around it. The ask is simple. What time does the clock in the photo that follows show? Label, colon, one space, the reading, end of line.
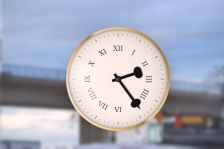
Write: 2:24
